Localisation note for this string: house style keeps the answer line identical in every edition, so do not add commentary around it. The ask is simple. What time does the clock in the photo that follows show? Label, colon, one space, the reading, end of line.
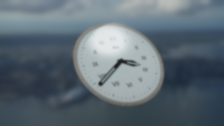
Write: 3:39
